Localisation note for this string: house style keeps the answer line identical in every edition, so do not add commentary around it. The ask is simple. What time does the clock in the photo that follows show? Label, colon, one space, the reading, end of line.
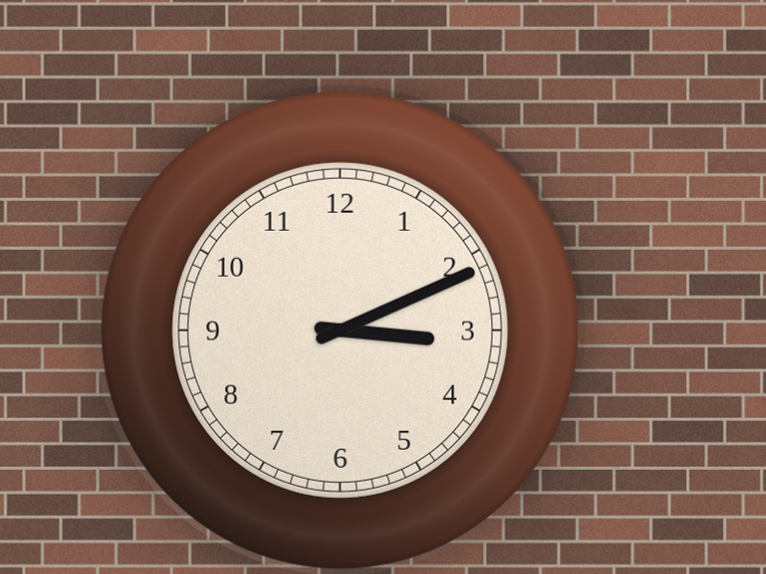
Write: 3:11
